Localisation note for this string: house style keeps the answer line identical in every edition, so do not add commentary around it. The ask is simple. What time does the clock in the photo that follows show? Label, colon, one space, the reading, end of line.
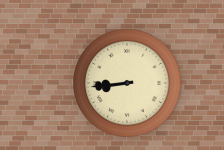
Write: 8:44
